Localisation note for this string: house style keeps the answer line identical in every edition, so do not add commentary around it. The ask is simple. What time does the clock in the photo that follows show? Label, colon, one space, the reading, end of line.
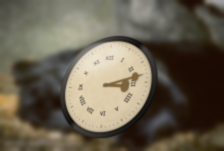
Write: 3:13
